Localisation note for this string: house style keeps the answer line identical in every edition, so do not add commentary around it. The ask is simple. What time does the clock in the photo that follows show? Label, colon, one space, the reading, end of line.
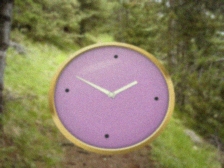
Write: 1:49
